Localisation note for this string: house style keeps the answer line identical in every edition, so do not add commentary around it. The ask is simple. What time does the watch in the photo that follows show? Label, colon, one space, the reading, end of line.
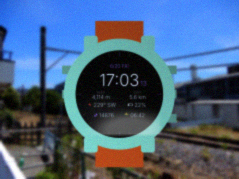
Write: 17:03
